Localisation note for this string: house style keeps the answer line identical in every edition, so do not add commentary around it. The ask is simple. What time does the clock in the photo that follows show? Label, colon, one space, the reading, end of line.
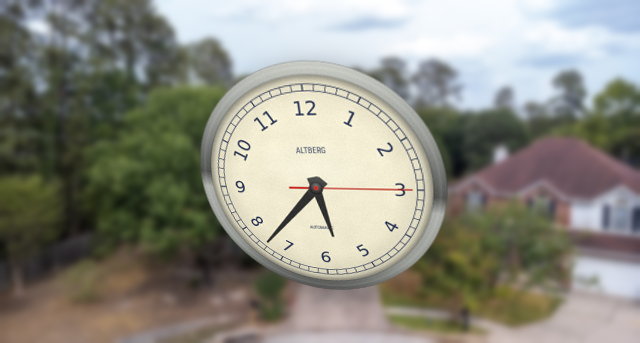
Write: 5:37:15
